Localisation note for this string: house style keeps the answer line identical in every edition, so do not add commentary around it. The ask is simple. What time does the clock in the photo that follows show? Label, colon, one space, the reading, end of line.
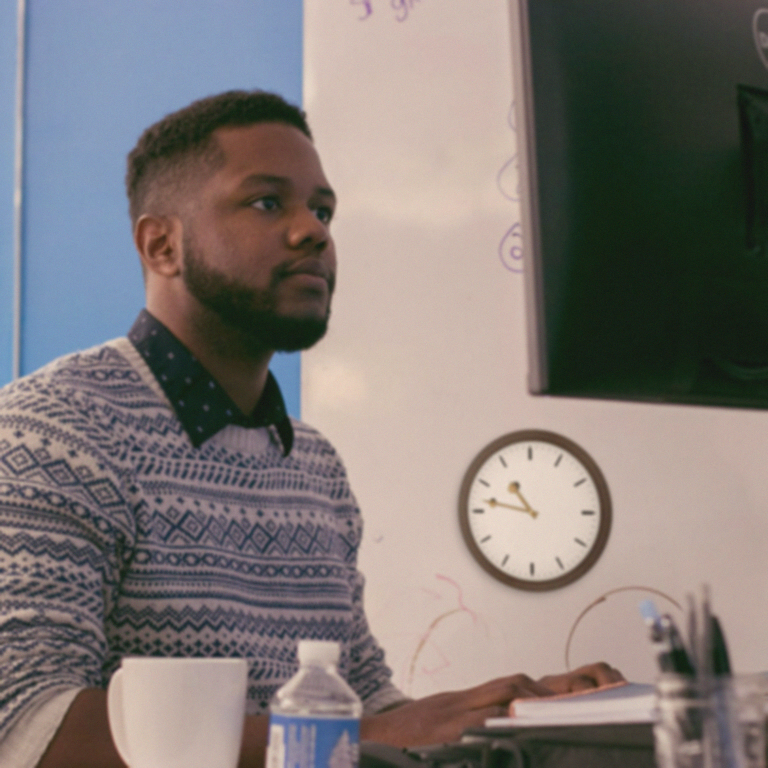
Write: 10:47
